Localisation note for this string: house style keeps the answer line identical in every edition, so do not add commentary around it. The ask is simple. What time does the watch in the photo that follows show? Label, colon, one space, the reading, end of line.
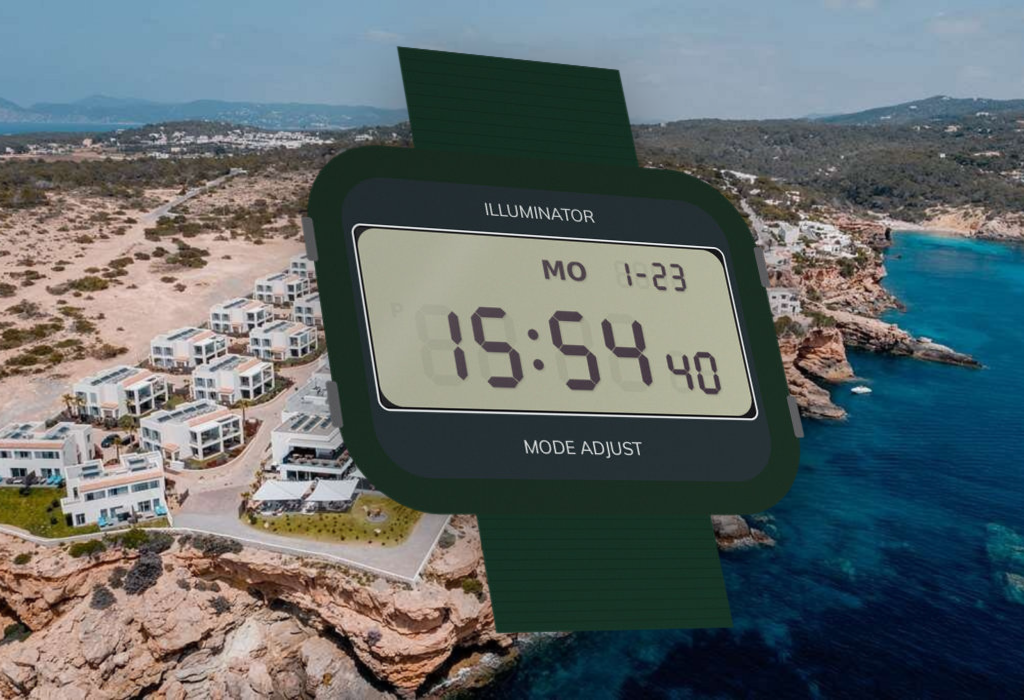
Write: 15:54:40
